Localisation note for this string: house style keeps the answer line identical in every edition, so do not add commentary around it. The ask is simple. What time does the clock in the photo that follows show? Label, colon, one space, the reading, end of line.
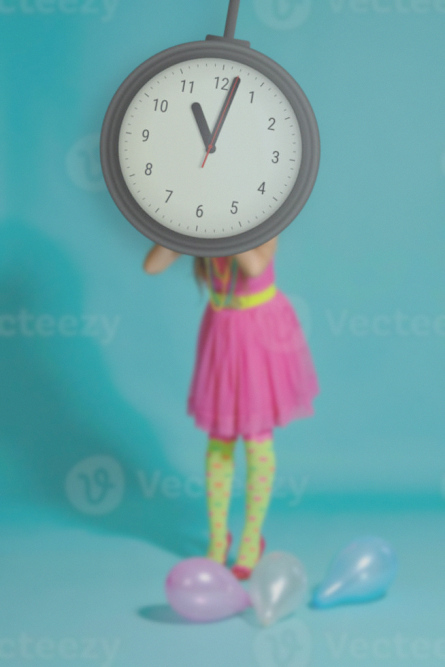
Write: 11:02:02
